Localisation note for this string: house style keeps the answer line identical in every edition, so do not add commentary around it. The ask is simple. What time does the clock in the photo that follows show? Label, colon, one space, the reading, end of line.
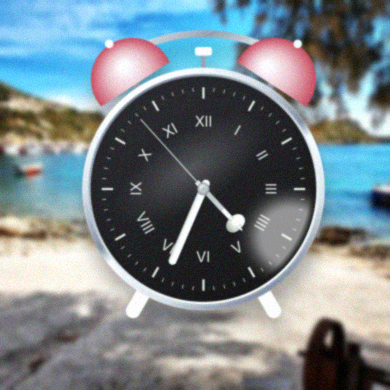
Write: 4:33:53
